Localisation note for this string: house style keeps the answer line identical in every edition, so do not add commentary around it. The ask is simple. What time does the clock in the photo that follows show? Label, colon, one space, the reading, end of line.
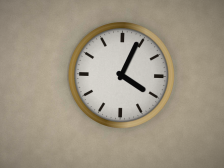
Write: 4:04
